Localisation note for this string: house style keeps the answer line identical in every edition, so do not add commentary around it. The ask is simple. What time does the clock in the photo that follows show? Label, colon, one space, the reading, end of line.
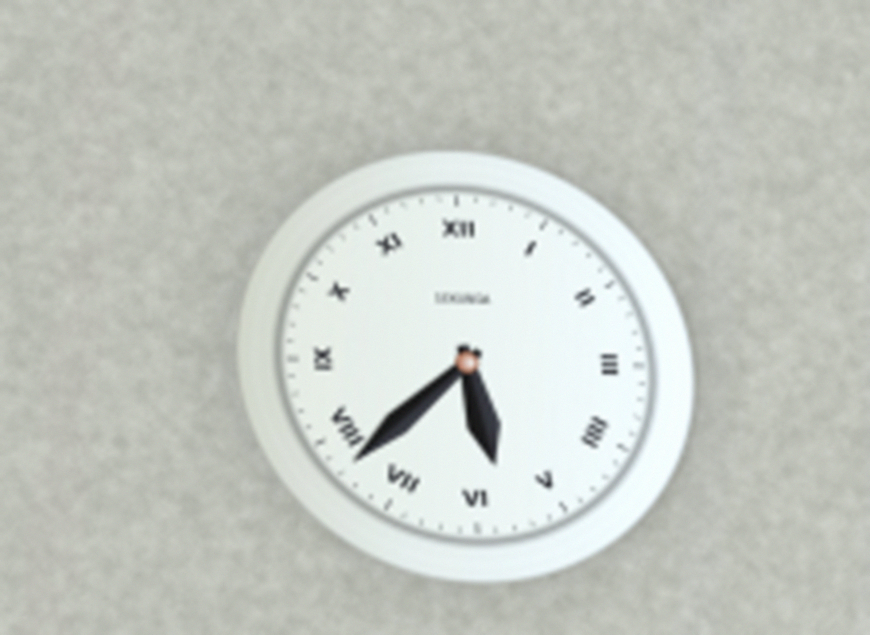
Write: 5:38
